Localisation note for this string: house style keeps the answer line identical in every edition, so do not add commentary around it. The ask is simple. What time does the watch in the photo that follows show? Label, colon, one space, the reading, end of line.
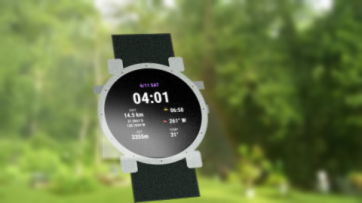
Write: 4:01
